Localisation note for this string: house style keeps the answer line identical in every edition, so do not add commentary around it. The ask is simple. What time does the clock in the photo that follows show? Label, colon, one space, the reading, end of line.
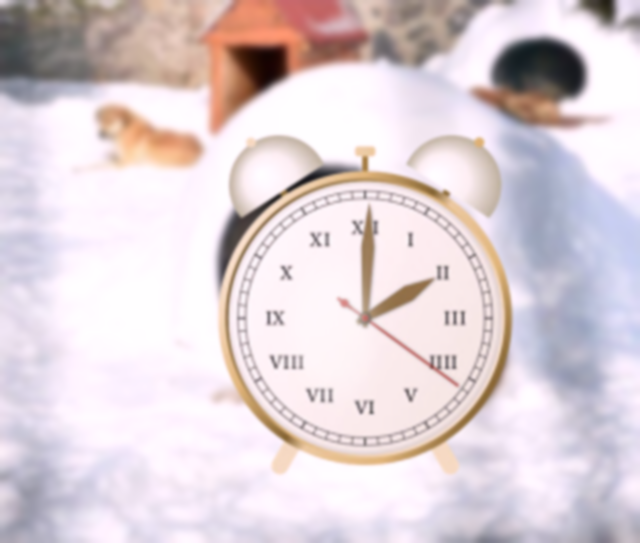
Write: 2:00:21
